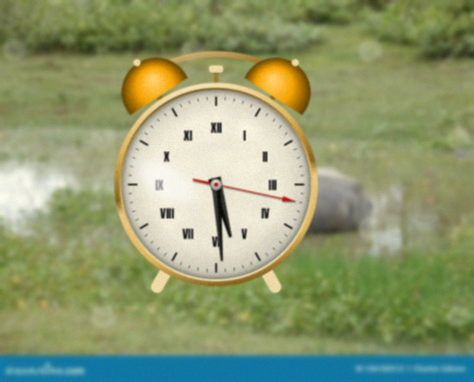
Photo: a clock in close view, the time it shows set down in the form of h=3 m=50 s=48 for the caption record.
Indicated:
h=5 m=29 s=17
